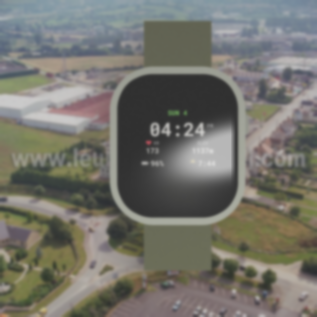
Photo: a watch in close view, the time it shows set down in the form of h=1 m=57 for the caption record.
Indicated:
h=4 m=24
